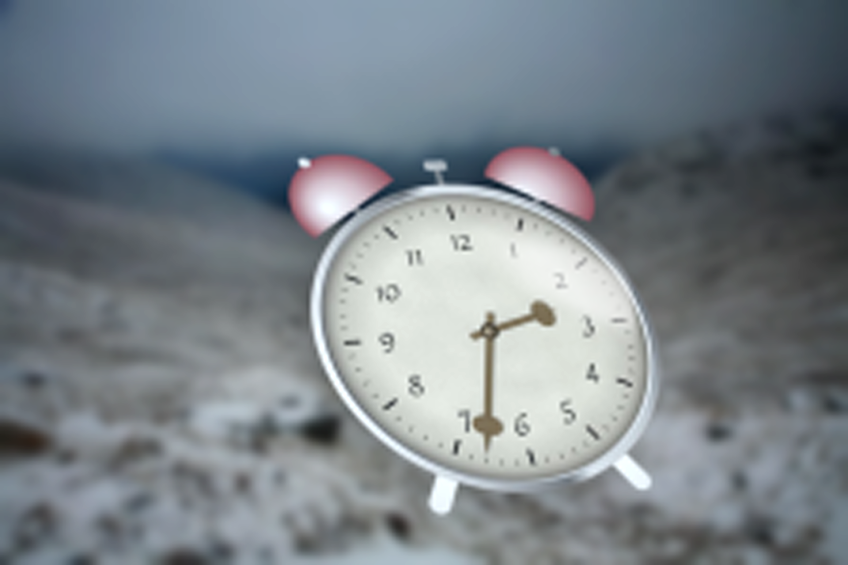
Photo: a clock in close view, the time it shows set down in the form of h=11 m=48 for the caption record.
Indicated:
h=2 m=33
